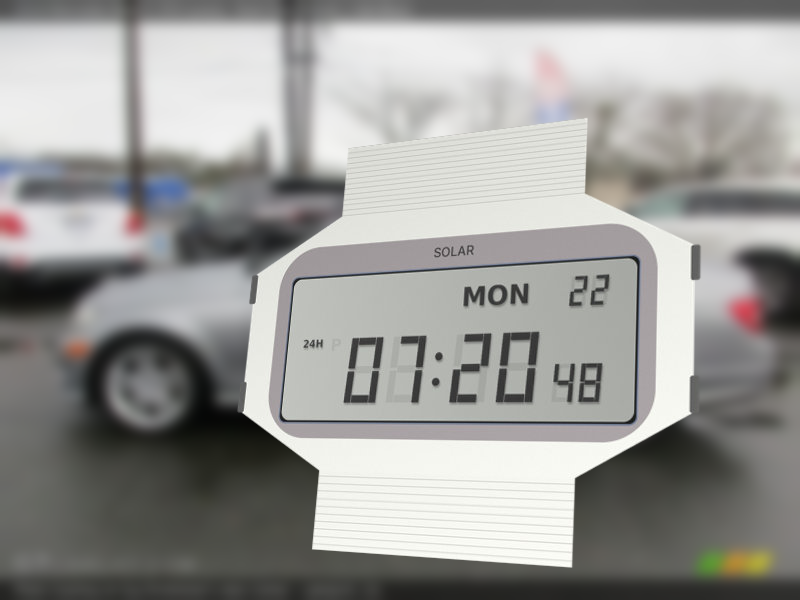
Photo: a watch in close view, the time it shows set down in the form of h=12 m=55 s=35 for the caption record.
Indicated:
h=7 m=20 s=48
